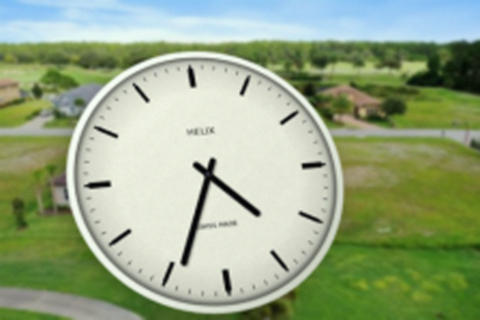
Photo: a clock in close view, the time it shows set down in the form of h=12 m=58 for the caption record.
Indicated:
h=4 m=34
